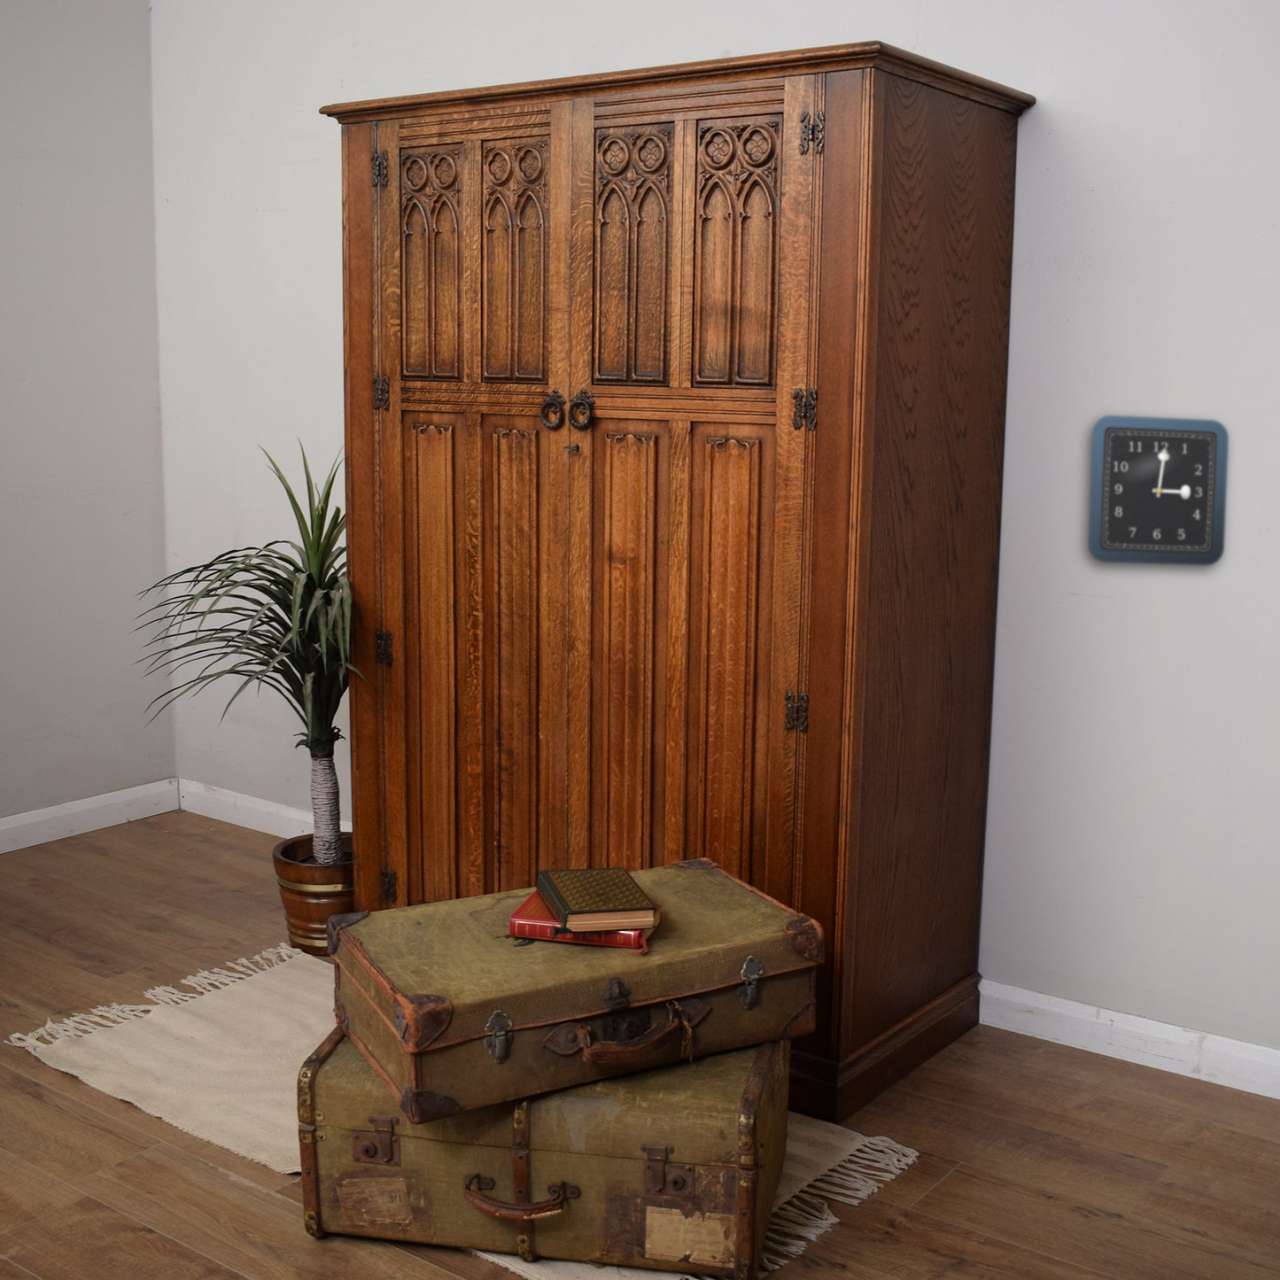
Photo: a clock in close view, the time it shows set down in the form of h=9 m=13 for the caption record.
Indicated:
h=3 m=1
